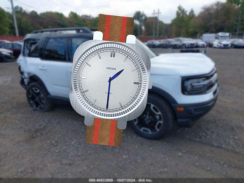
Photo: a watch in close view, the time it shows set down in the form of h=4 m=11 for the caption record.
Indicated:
h=1 m=30
